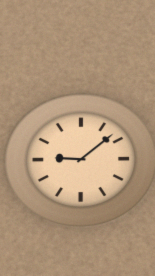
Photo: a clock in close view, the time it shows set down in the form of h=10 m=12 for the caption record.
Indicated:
h=9 m=8
